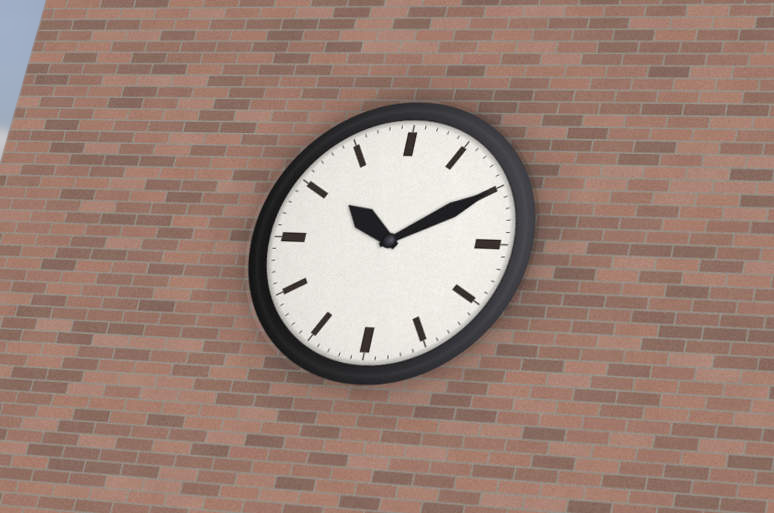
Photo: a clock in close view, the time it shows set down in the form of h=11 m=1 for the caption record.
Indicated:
h=10 m=10
